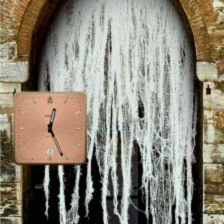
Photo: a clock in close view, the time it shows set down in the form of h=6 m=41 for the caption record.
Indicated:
h=12 m=26
